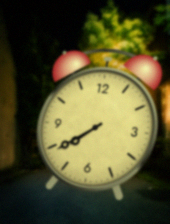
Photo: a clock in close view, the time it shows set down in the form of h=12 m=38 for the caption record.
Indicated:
h=7 m=39
